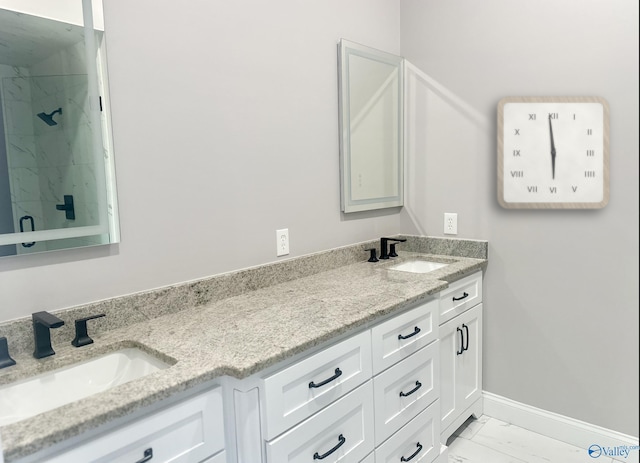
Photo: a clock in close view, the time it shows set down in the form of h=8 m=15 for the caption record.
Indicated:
h=5 m=59
